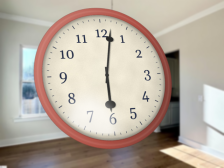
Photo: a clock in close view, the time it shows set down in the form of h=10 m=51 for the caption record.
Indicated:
h=6 m=2
